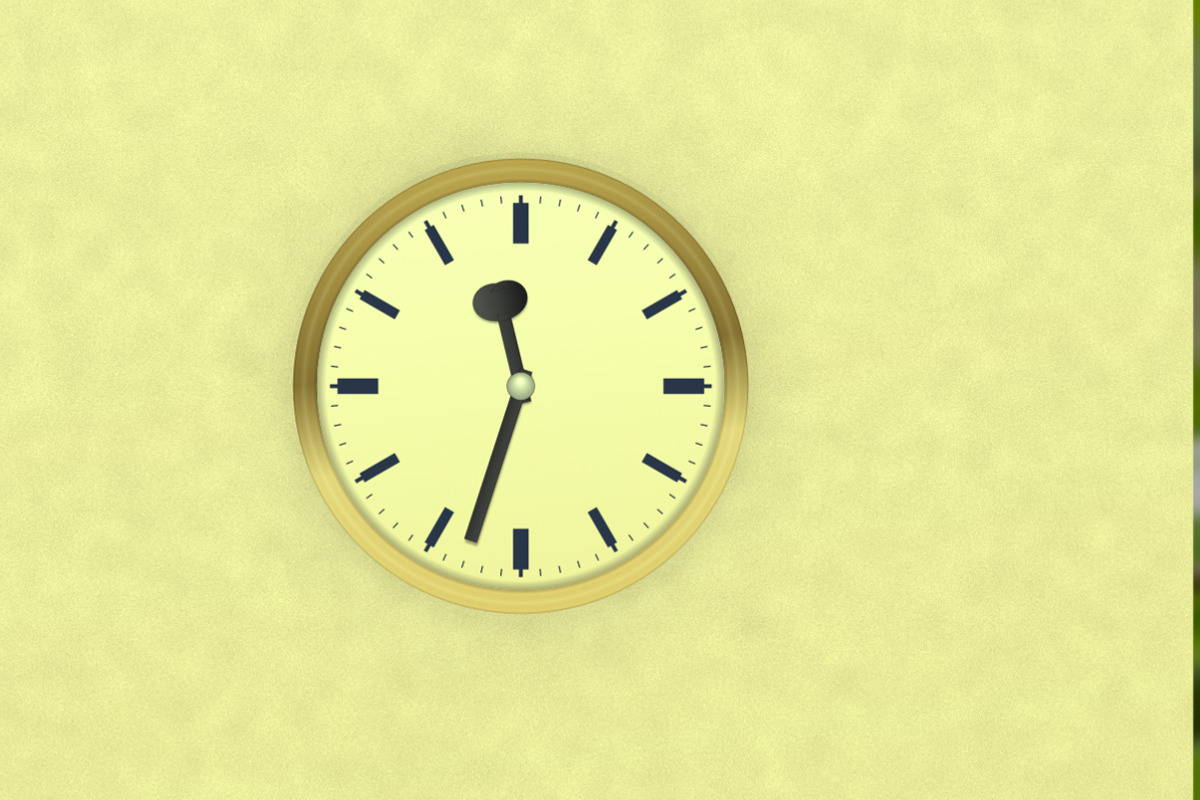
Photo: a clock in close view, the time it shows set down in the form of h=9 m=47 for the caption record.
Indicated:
h=11 m=33
